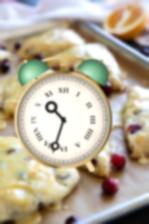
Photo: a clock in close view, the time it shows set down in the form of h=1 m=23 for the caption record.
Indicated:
h=10 m=33
